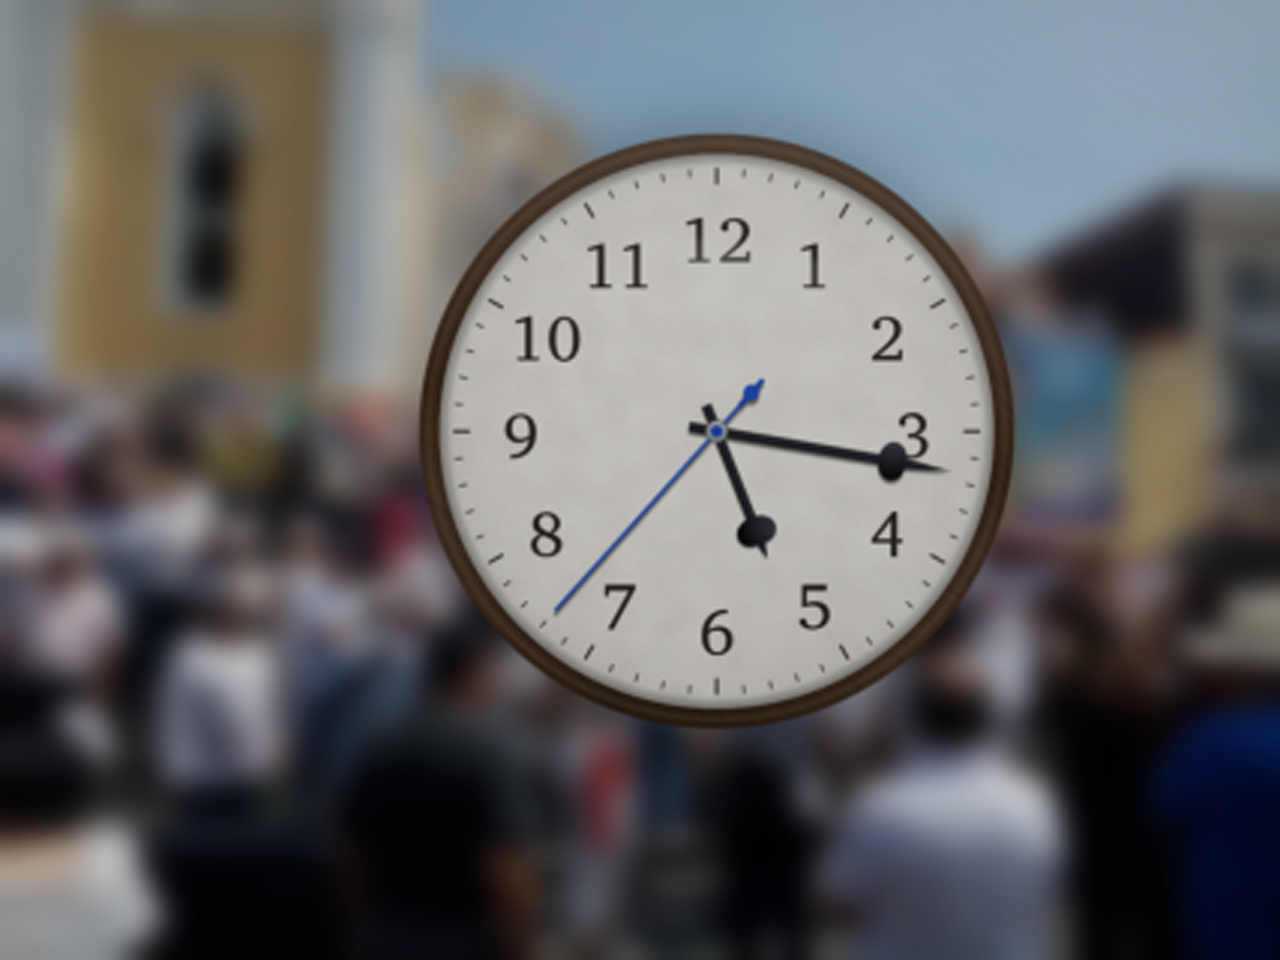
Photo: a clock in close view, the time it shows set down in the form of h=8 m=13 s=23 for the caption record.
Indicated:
h=5 m=16 s=37
